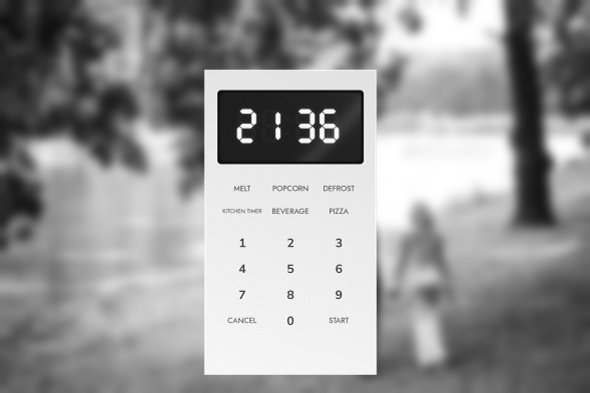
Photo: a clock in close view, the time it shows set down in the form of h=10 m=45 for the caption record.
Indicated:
h=21 m=36
